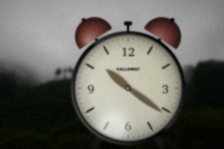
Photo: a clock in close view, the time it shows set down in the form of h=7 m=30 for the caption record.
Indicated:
h=10 m=21
